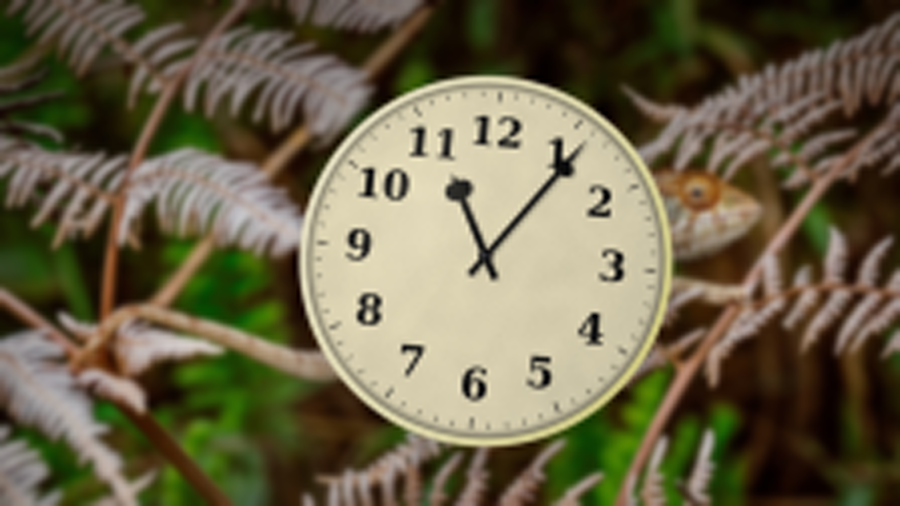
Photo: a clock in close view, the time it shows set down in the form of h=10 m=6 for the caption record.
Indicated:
h=11 m=6
